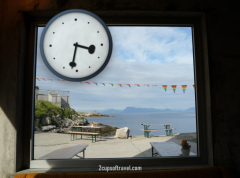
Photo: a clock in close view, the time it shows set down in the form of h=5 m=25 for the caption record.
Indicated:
h=3 m=32
